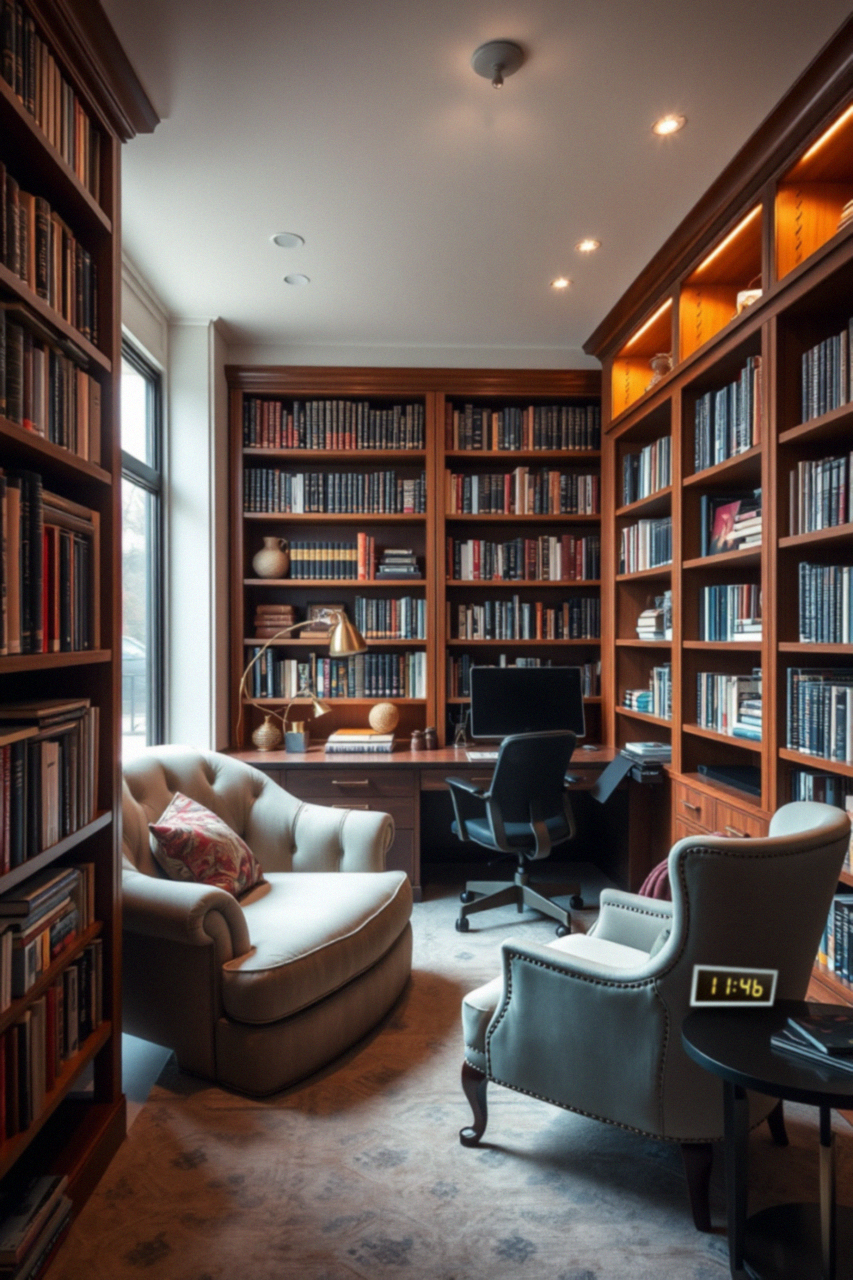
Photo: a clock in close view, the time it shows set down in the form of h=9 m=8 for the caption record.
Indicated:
h=11 m=46
